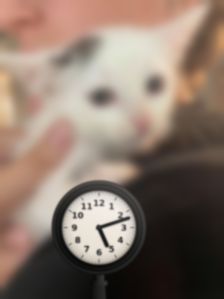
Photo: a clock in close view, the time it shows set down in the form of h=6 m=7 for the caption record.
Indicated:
h=5 m=12
